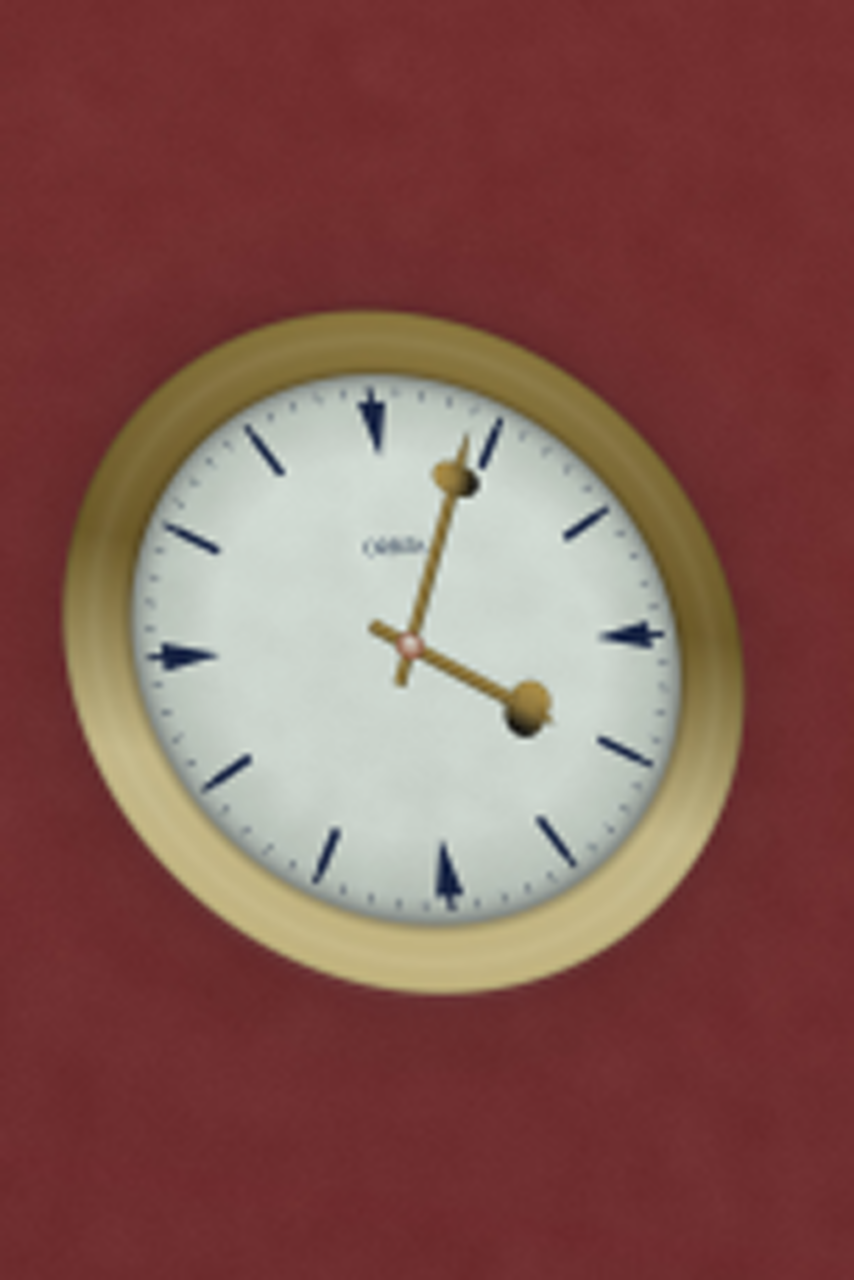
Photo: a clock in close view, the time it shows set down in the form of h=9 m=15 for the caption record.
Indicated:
h=4 m=4
